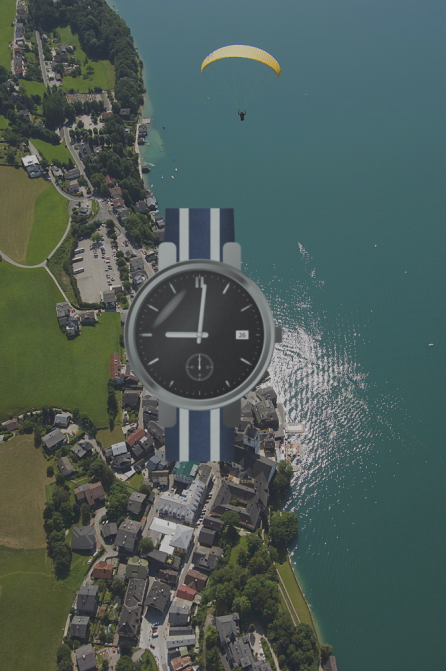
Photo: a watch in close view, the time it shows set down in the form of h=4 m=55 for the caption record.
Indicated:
h=9 m=1
